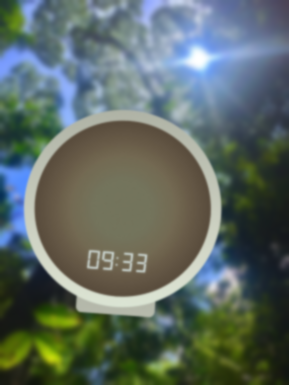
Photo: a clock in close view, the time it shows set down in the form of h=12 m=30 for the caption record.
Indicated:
h=9 m=33
